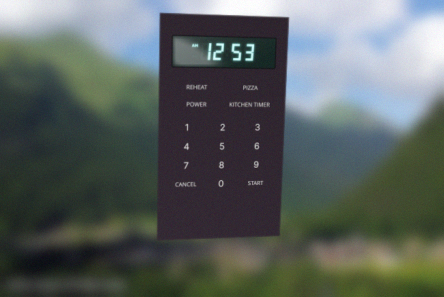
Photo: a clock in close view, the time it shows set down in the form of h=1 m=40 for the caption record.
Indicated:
h=12 m=53
